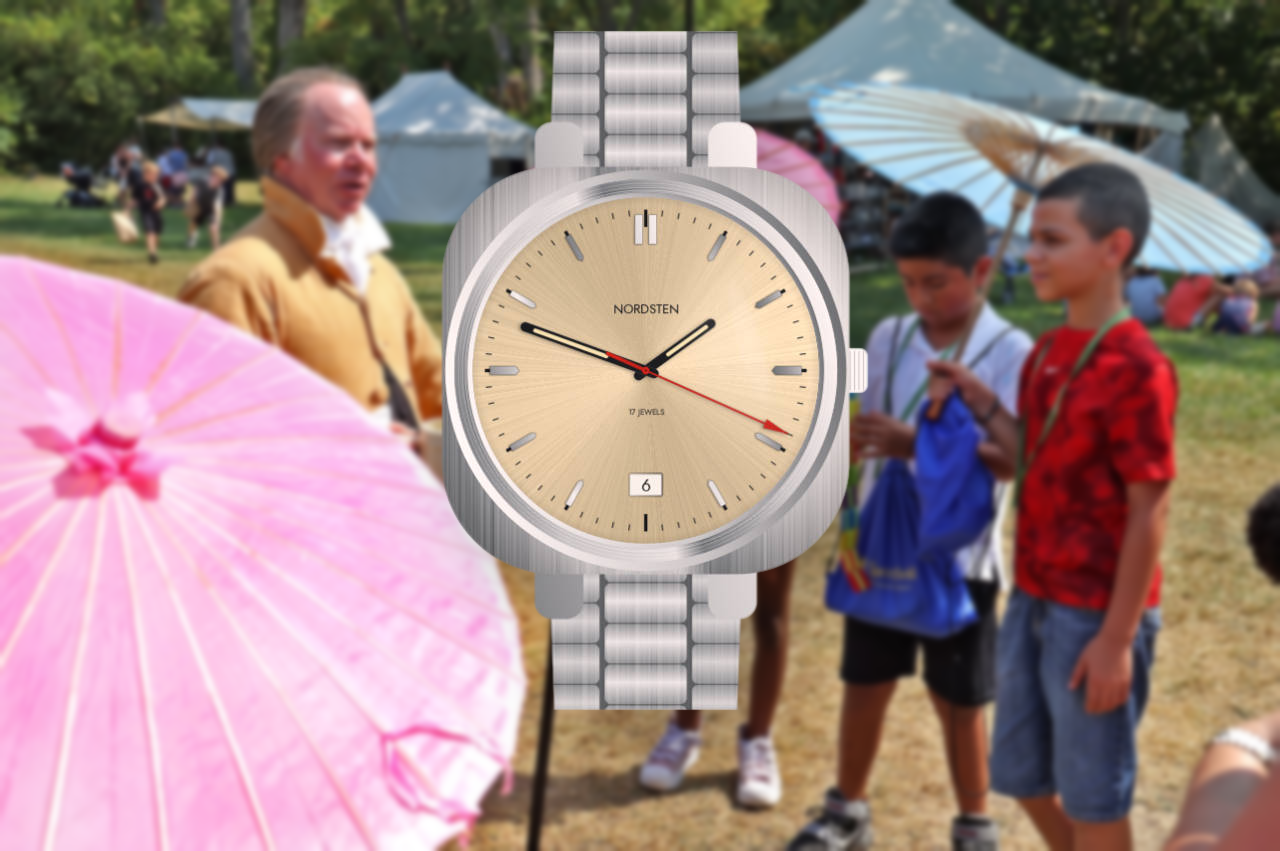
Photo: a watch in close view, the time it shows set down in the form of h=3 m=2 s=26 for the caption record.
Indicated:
h=1 m=48 s=19
